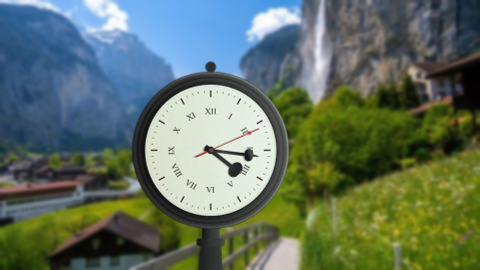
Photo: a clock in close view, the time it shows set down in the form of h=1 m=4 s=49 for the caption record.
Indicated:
h=4 m=16 s=11
